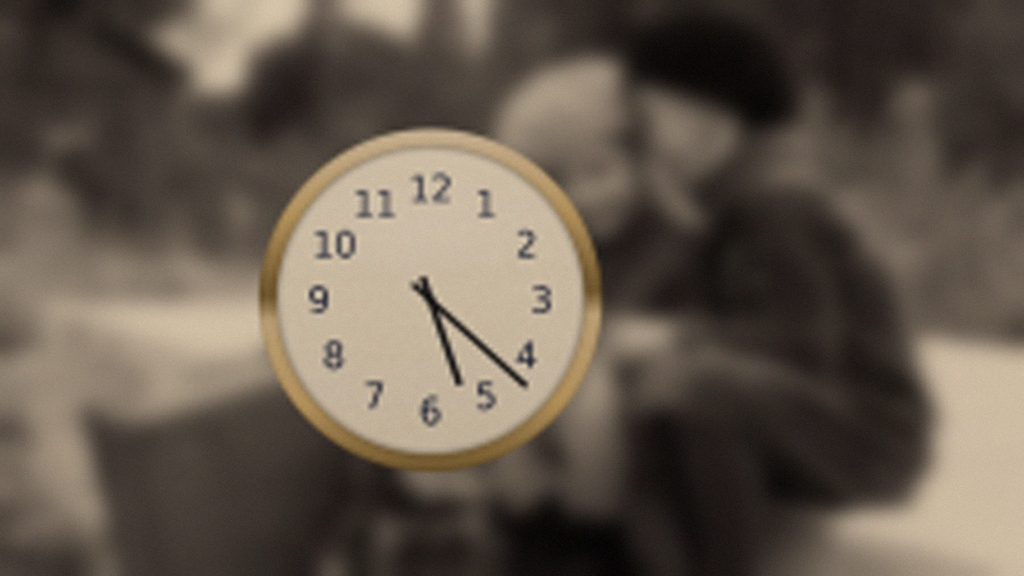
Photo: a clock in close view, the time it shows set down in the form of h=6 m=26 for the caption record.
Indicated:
h=5 m=22
